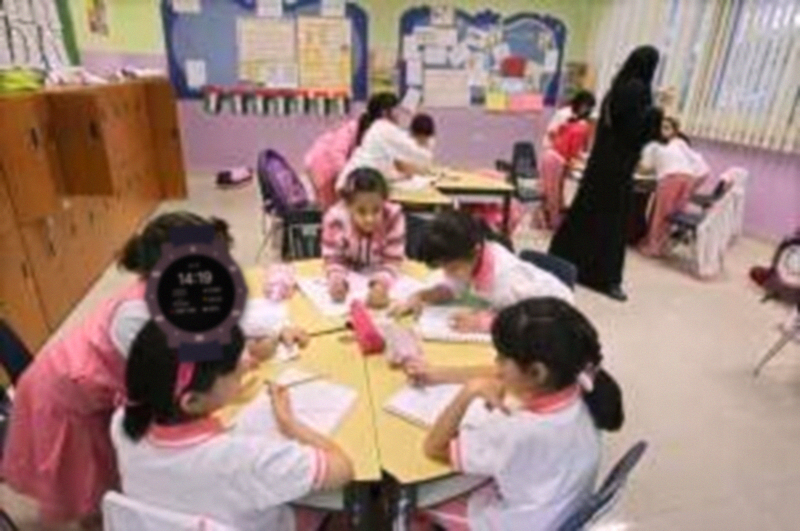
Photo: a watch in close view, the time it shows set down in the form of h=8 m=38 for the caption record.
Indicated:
h=14 m=19
